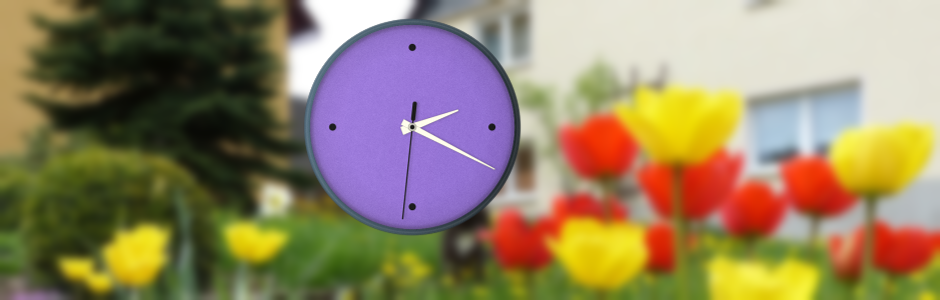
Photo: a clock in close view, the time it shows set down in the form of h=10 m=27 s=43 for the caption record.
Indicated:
h=2 m=19 s=31
